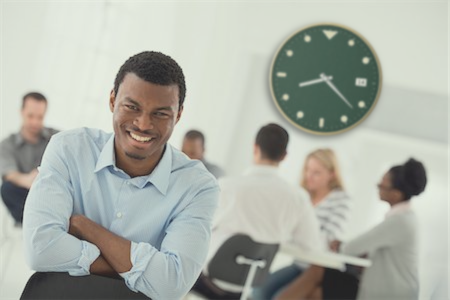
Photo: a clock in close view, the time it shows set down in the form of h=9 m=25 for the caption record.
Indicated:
h=8 m=22
